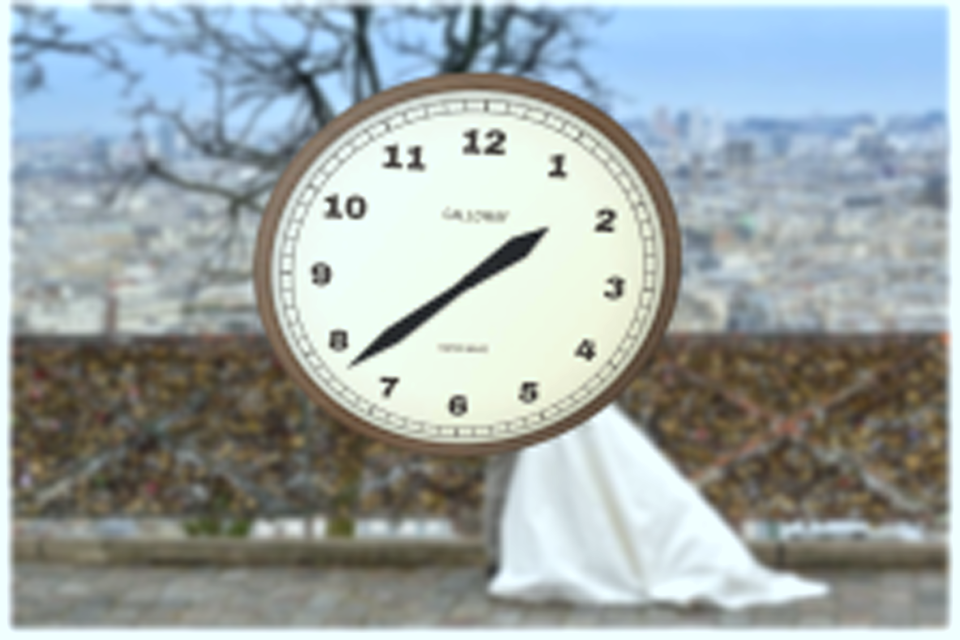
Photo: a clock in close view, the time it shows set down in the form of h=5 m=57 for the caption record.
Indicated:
h=1 m=38
